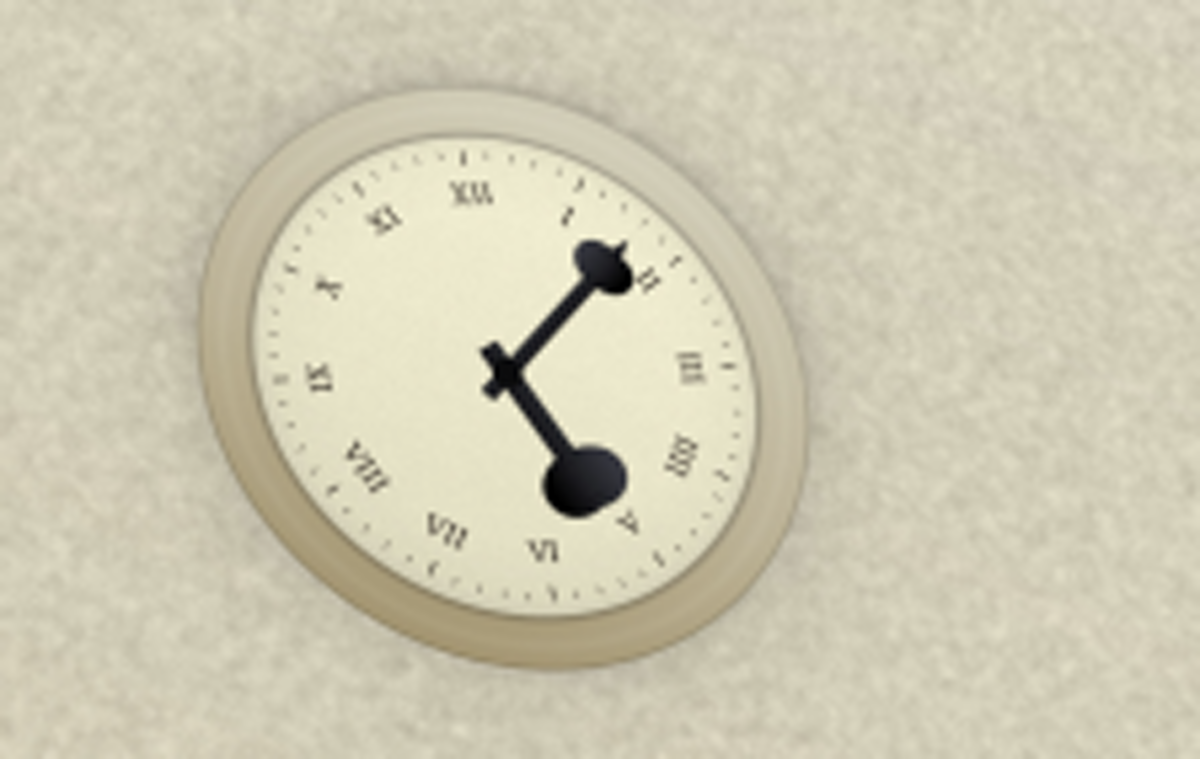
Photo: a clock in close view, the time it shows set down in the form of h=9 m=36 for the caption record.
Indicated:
h=5 m=8
